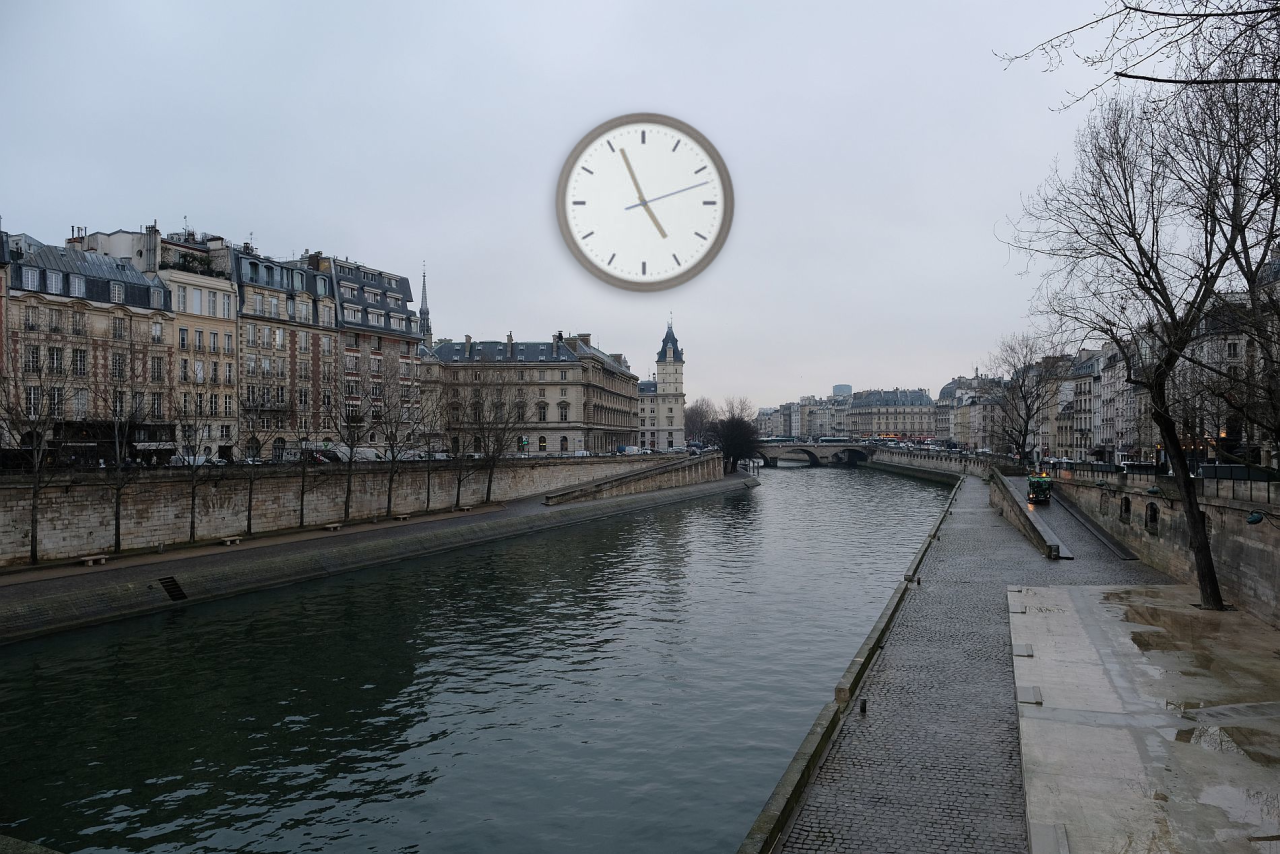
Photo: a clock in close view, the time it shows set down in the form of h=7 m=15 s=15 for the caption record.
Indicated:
h=4 m=56 s=12
